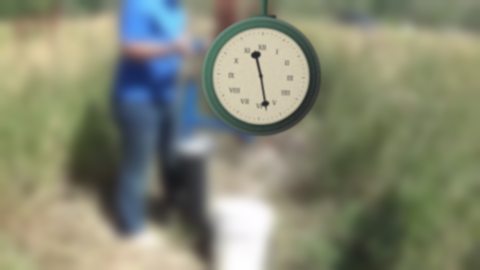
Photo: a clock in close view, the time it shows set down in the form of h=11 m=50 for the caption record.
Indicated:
h=11 m=28
